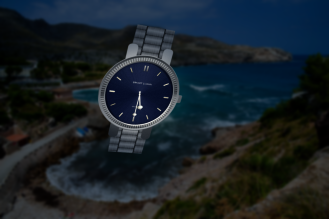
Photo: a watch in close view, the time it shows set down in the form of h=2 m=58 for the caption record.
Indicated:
h=5 m=30
